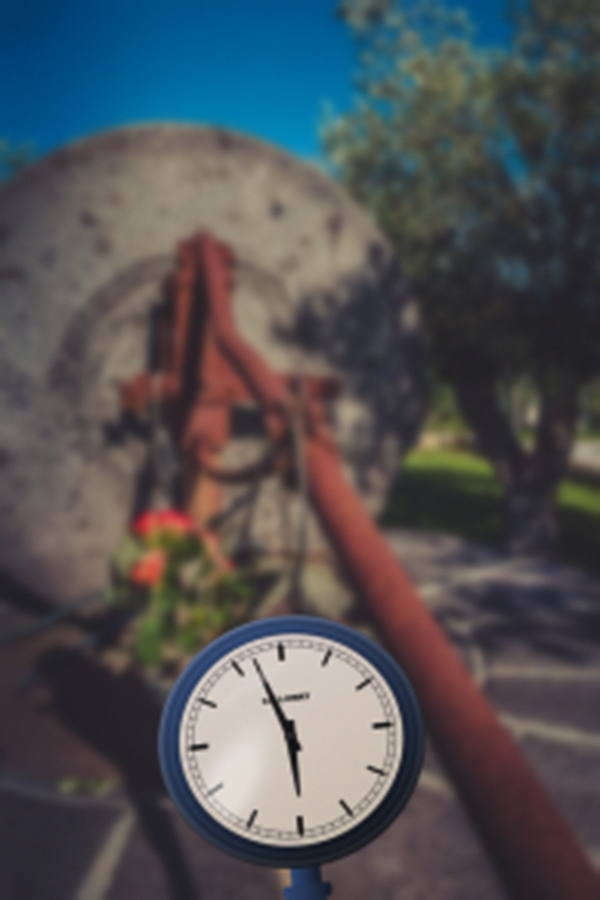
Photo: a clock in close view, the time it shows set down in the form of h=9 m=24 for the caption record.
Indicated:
h=5 m=57
